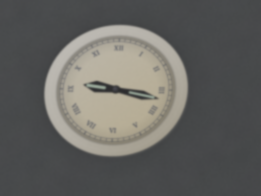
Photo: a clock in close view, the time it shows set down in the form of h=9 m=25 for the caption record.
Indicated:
h=9 m=17
